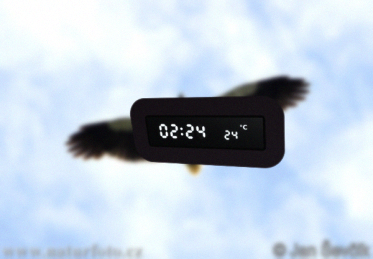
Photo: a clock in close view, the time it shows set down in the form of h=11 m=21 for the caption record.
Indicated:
h=2 m=24
